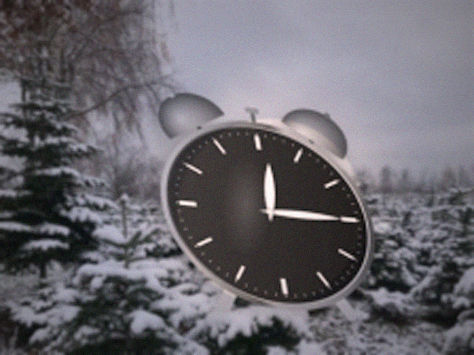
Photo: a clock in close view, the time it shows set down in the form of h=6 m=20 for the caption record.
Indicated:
h=12 m=15
